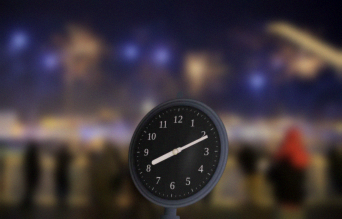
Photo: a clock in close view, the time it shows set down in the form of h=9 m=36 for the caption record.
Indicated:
h=8 m=11
